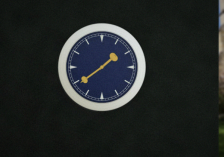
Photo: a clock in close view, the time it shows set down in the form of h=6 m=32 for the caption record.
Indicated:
h=1 m=39
